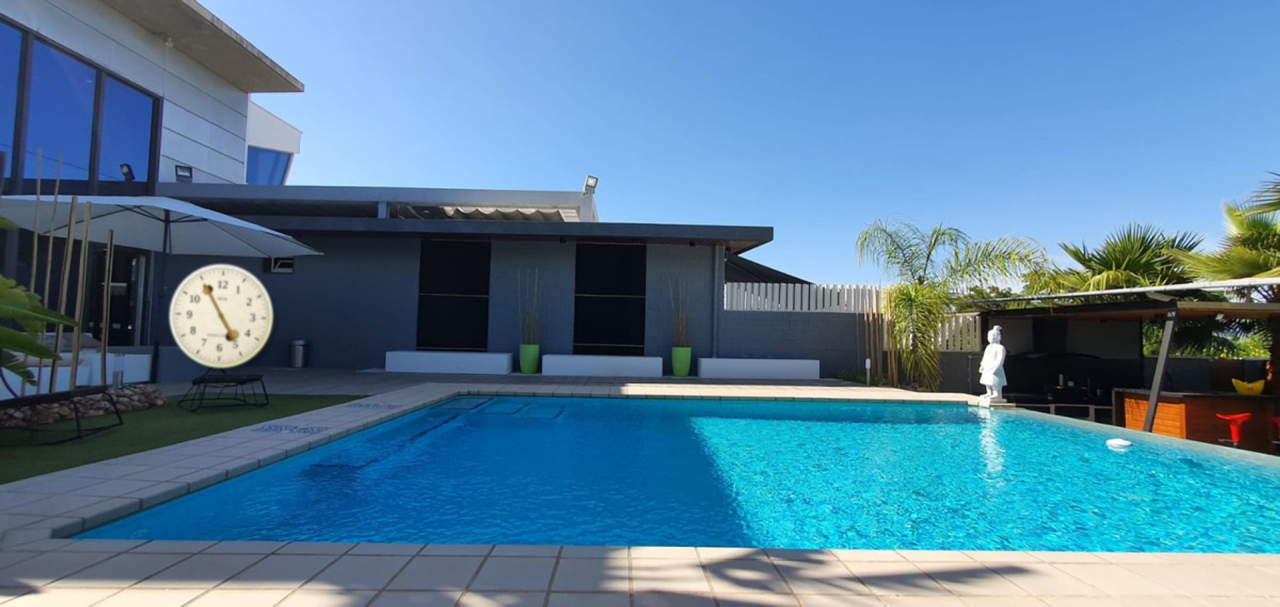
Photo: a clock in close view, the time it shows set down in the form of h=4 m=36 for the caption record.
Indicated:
h=4 m=55
